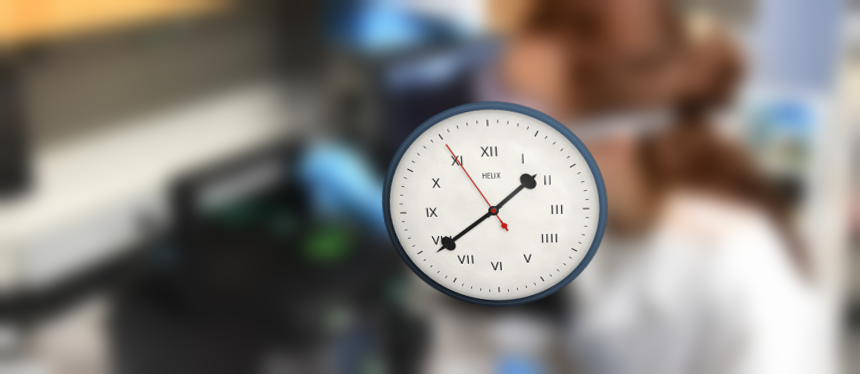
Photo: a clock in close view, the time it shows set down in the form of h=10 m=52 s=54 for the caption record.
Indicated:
h=1 m=38 s=55
